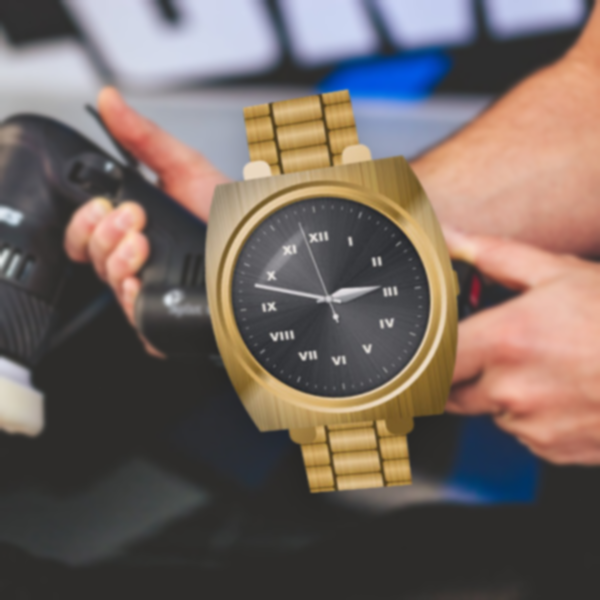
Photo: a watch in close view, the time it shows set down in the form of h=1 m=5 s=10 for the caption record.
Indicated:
h=2 m=47 s=58
